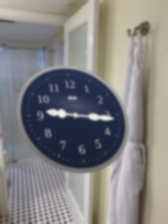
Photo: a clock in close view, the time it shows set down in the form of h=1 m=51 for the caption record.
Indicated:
h=9 m=16
